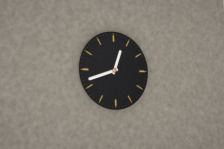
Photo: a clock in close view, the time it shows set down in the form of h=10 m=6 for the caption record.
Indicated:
h=12 m=42
